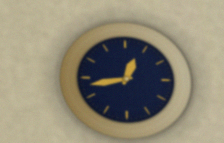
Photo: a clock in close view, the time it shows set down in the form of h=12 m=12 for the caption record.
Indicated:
h=12 m=43
